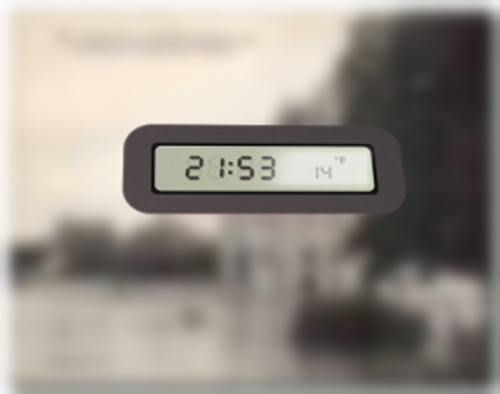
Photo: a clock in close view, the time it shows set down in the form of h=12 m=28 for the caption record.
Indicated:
h=21 m=53
